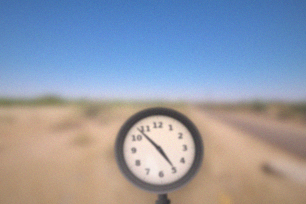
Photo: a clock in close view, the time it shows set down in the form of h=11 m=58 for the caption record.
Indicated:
h=4 m=53
